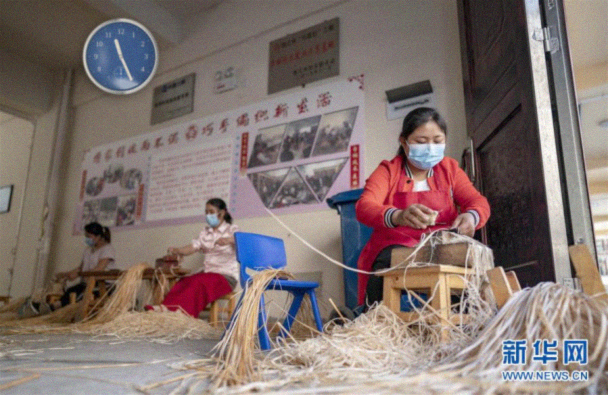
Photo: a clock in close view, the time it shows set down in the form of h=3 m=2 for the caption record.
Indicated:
h=11 m=26
